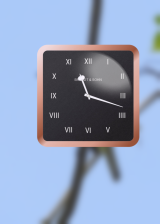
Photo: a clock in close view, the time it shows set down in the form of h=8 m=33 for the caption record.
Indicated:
h=11 m=18
